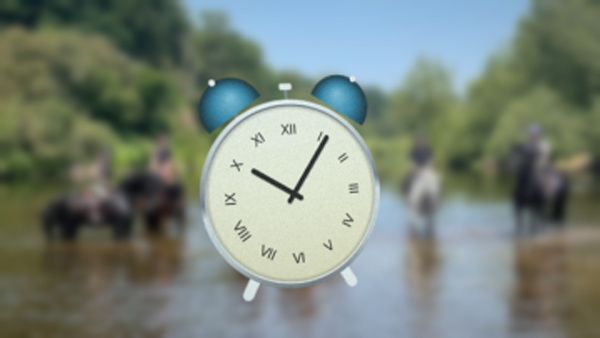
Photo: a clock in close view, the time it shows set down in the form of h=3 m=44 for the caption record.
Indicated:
h=10 m=6
